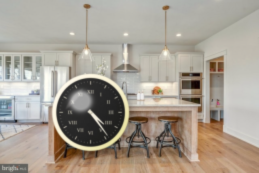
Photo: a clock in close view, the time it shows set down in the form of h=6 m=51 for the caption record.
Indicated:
h=4 m=24
